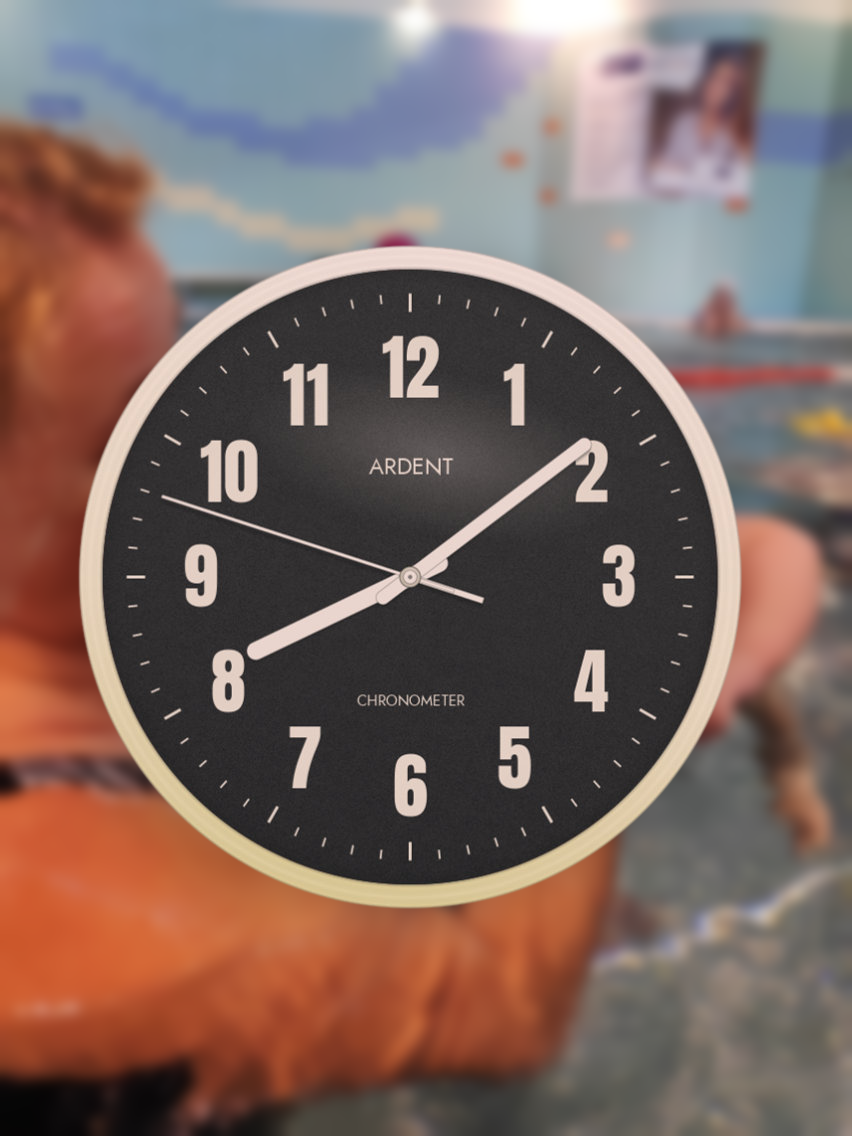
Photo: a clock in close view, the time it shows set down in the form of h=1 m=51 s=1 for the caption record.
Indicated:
h=8 m=8 s=48
